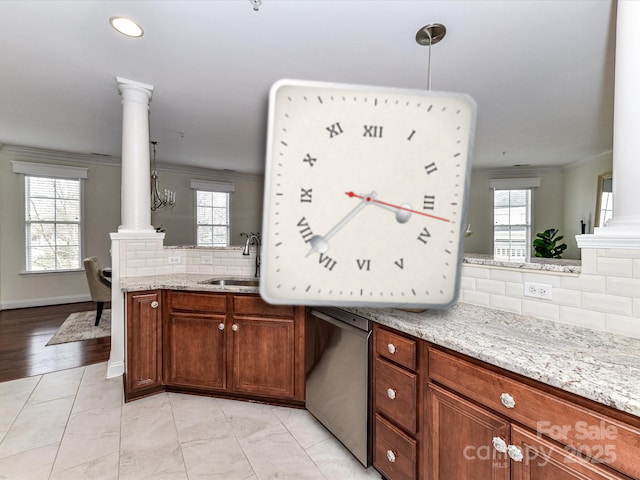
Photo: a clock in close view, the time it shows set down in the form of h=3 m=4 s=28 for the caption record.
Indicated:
h=3 m=37 s=17
